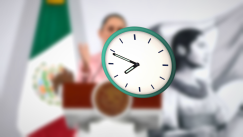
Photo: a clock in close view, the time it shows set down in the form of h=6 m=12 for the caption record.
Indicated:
h=7 m=49
